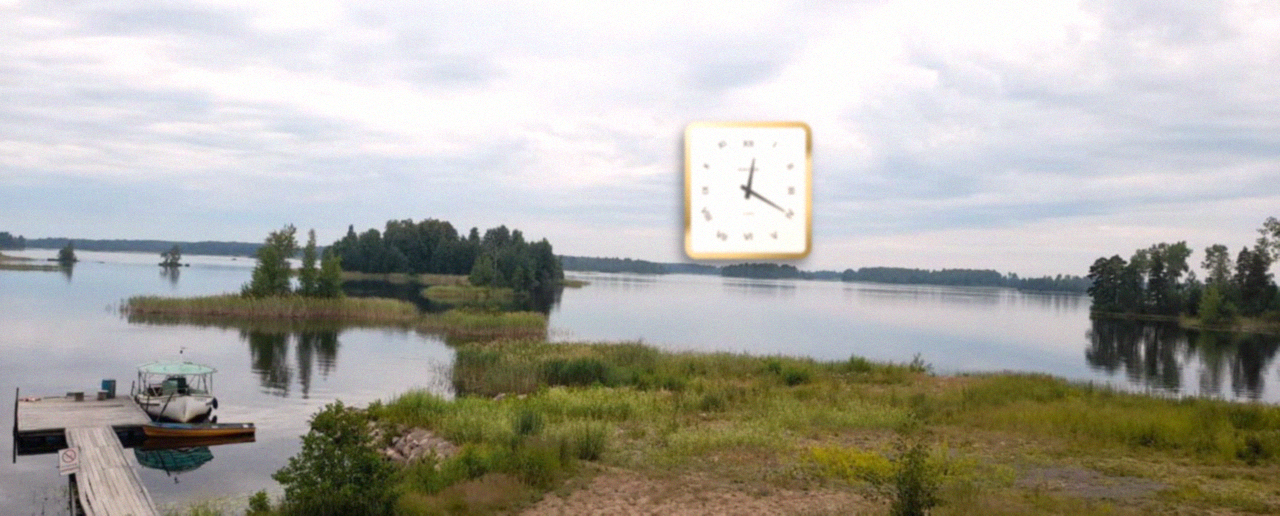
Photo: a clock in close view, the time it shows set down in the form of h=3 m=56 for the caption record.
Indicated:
h=12 m=20
